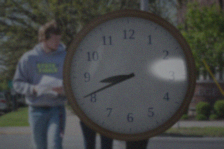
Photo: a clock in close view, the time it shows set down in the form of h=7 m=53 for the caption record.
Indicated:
h=8 m=41
